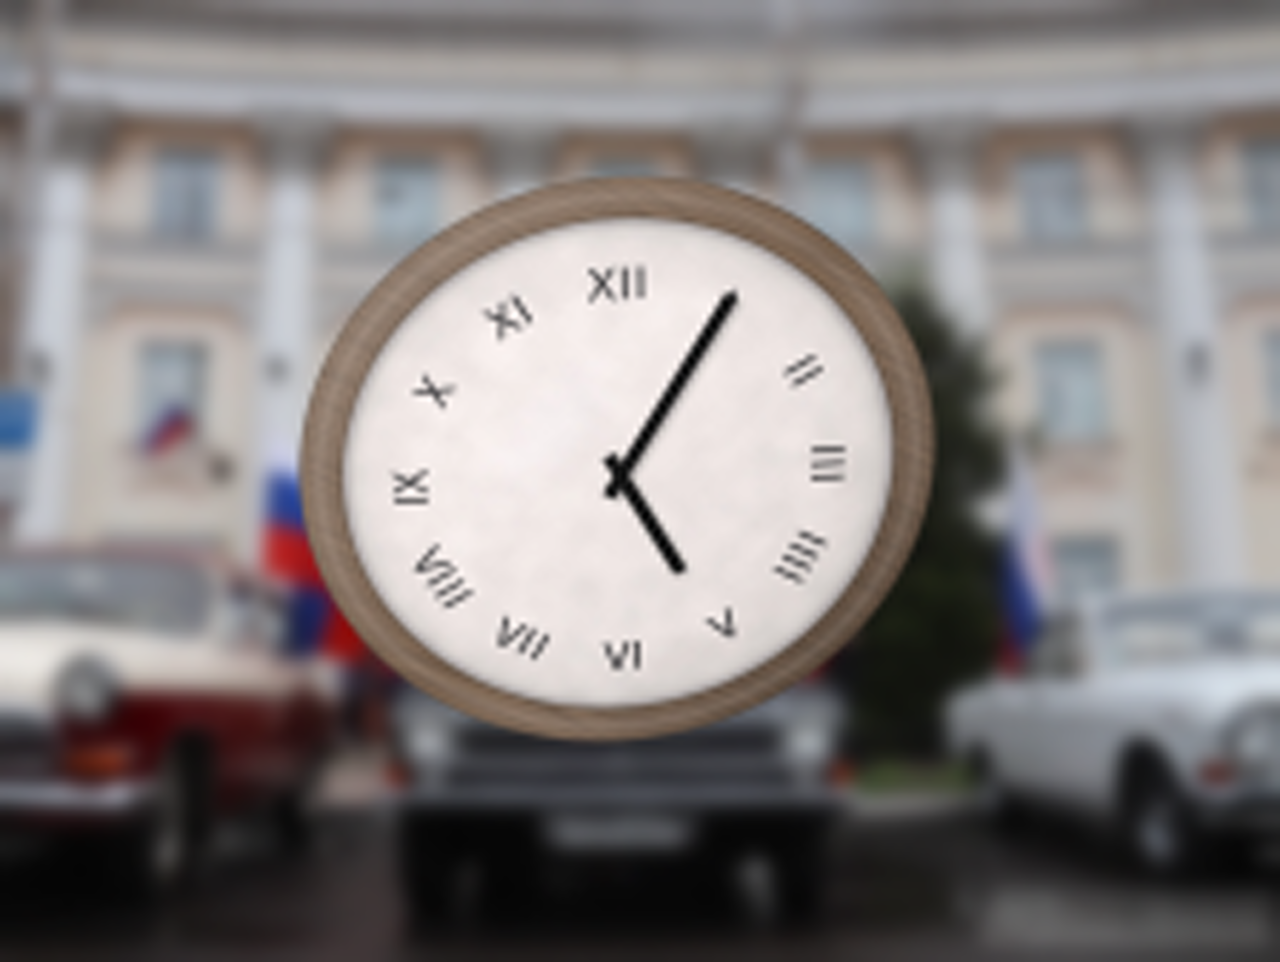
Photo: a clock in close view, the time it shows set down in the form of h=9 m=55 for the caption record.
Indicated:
h=5 m=5
